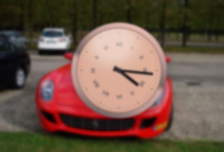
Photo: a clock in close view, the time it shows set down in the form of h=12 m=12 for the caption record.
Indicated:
h=4 m=16
